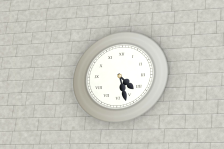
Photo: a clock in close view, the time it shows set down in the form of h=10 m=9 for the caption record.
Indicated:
h=4 m=27
